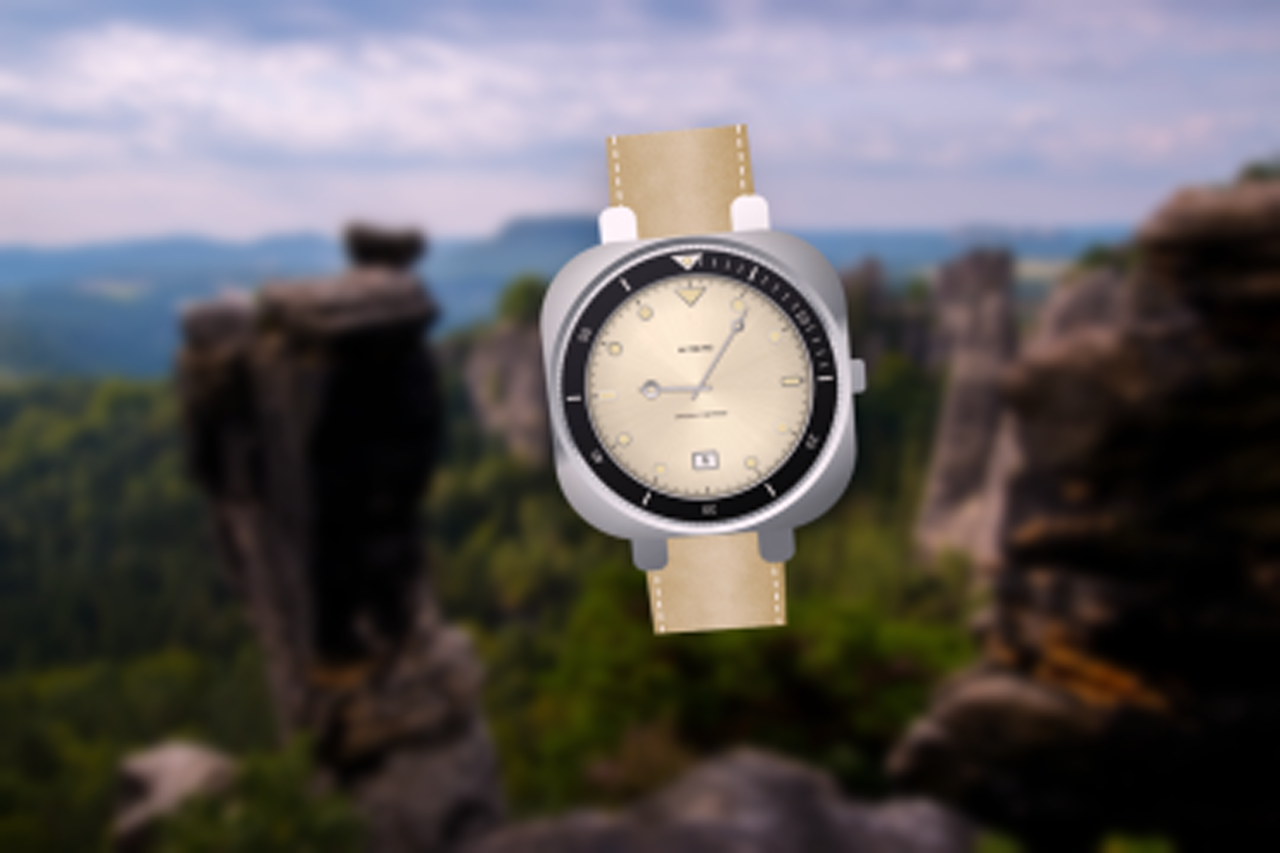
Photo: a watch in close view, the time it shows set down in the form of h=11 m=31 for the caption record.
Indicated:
h=9 m=6
